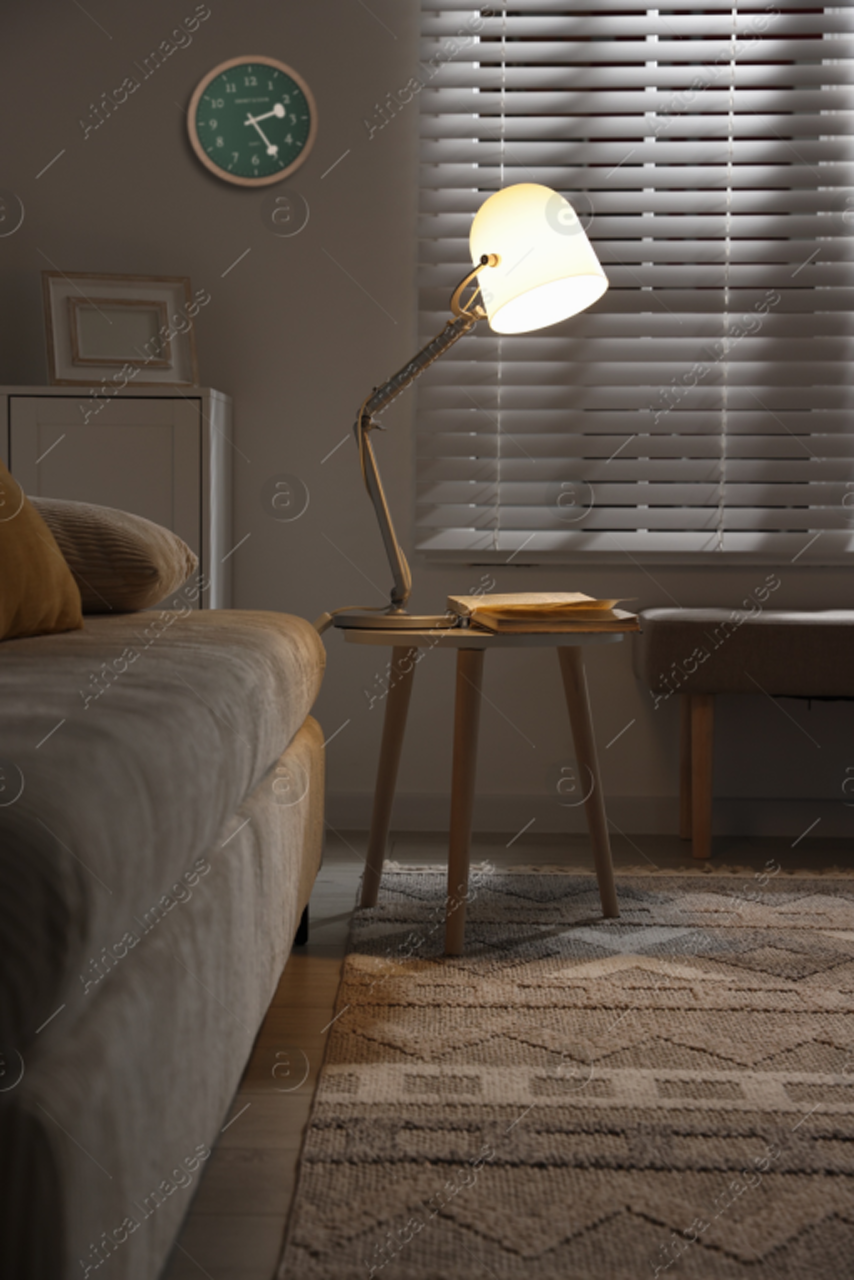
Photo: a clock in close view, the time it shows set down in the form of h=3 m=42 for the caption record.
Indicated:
h=2 m=25
